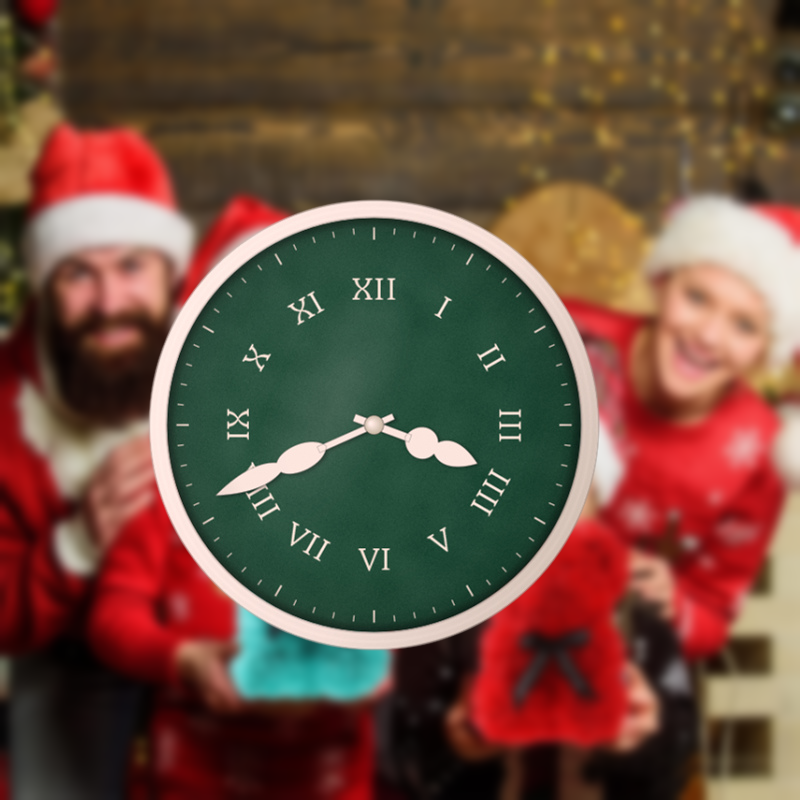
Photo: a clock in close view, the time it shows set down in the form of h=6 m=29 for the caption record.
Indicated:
h=3 m=41
